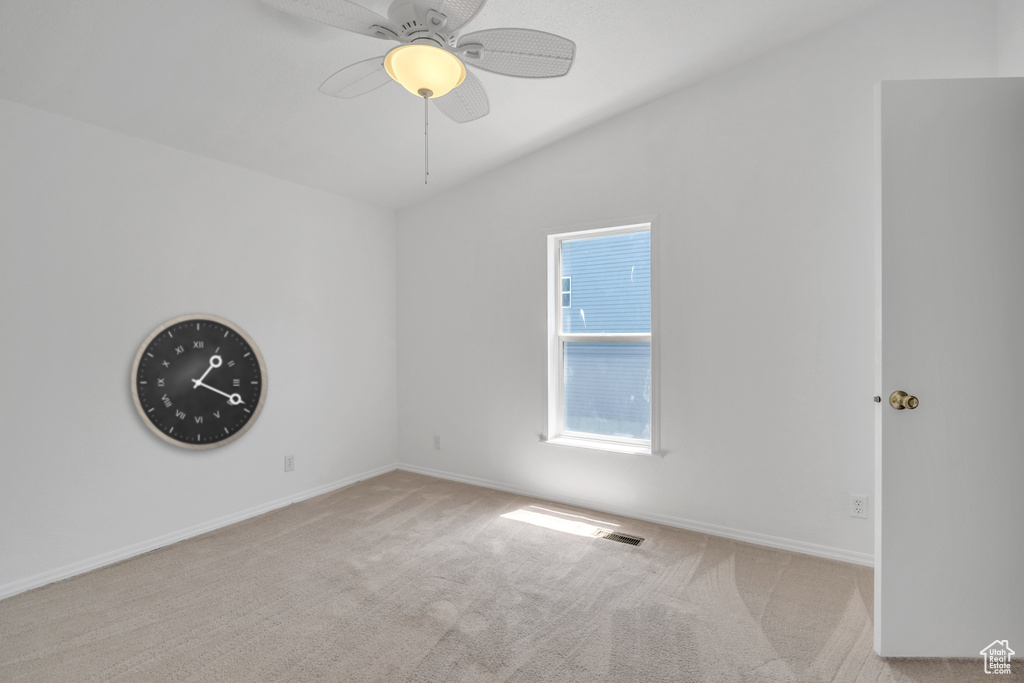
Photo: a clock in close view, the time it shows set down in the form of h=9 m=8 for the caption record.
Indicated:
h=1 m=19
